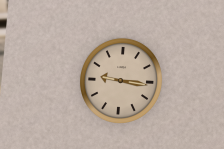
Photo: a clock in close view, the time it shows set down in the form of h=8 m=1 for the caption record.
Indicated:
h=9 m=16
